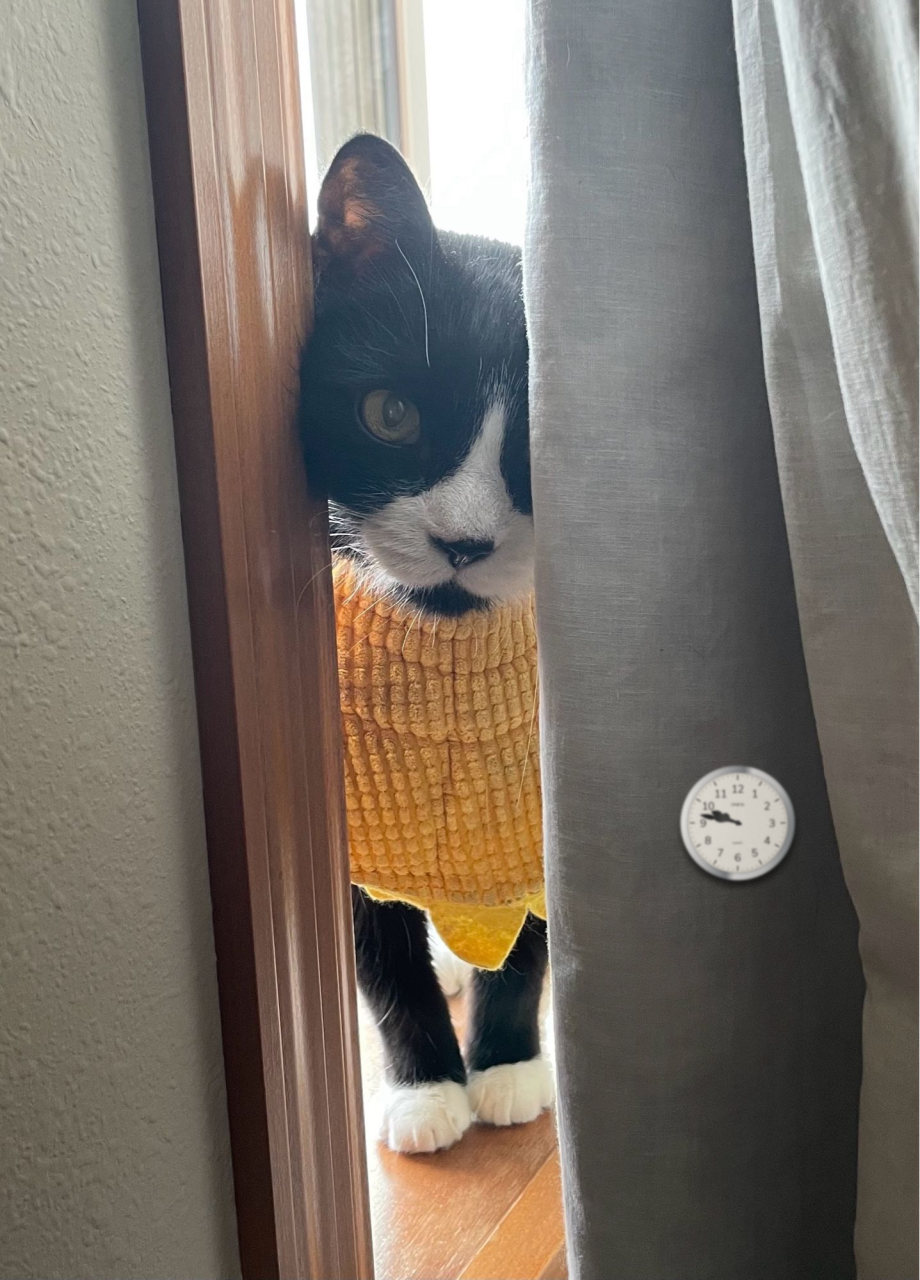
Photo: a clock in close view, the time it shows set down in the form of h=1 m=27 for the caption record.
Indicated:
h=9 m=47
